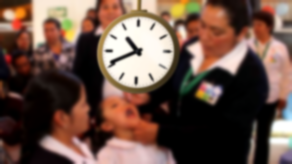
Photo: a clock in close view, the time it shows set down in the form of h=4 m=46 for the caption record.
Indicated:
h=10 m=41
